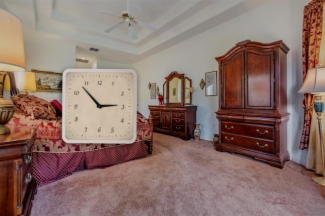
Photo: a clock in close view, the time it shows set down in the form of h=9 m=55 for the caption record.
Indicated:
h=2 m=53
